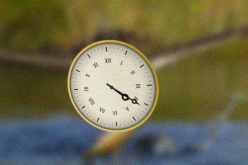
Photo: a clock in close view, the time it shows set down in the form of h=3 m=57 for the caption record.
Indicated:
h=4 m=21
